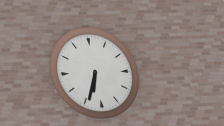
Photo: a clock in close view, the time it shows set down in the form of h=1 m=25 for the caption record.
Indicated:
h=6 m=34
